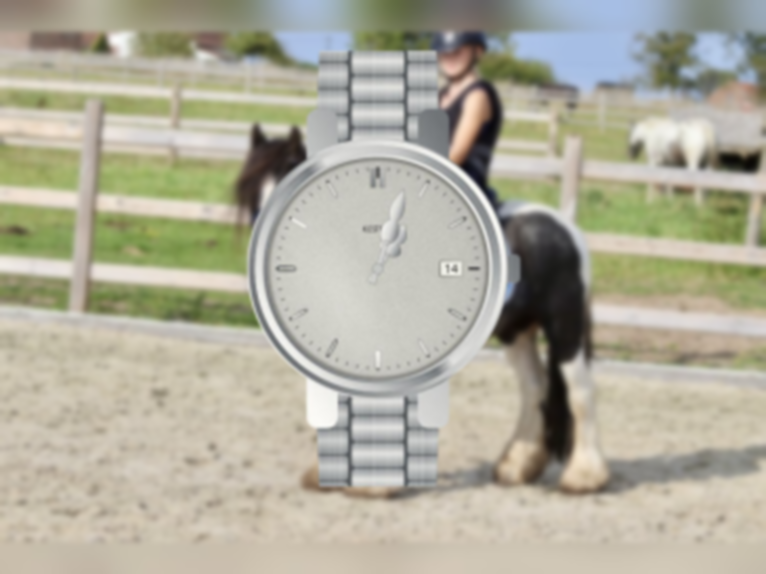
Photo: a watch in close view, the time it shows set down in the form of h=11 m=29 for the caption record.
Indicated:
h=1 m=3
